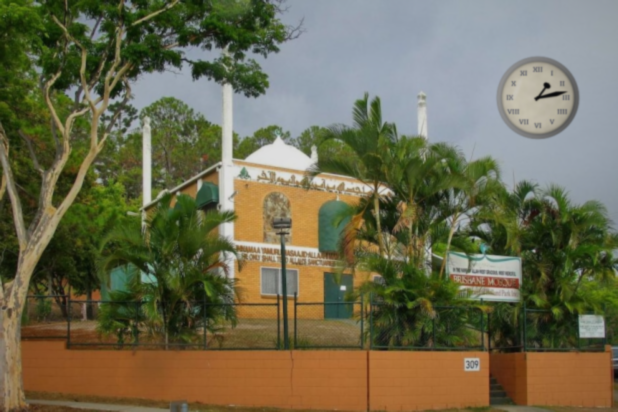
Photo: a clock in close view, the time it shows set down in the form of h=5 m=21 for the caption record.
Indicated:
h=1 m=13
